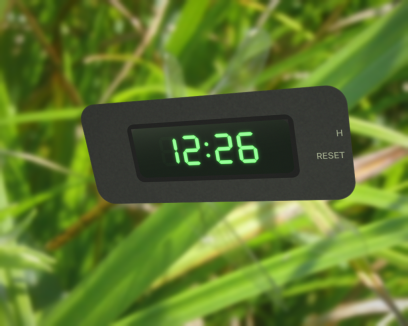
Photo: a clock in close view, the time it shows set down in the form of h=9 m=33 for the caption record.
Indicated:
h=12 m=26
